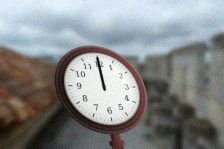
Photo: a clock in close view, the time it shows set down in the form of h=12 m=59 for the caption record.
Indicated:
h=12 m=0
